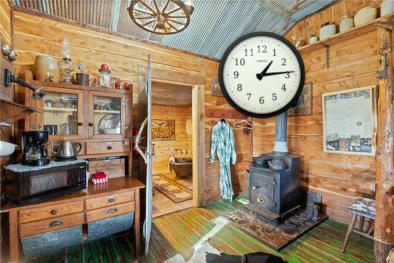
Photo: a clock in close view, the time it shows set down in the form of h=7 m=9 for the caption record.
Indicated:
h=1 m=14
